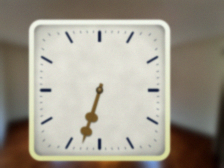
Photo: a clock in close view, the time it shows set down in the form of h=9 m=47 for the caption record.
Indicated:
h=6 m=33
